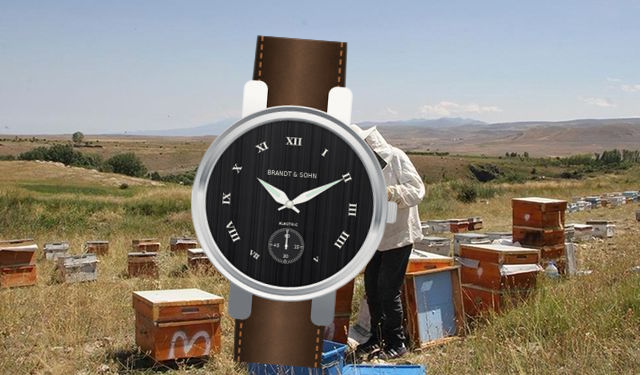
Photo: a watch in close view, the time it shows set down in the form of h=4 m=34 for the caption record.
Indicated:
h=10 m=10
